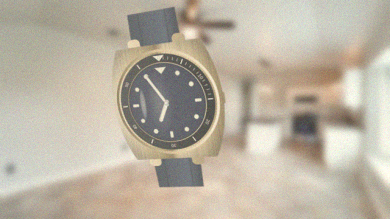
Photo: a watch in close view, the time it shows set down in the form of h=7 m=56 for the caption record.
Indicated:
h=6 m=55
